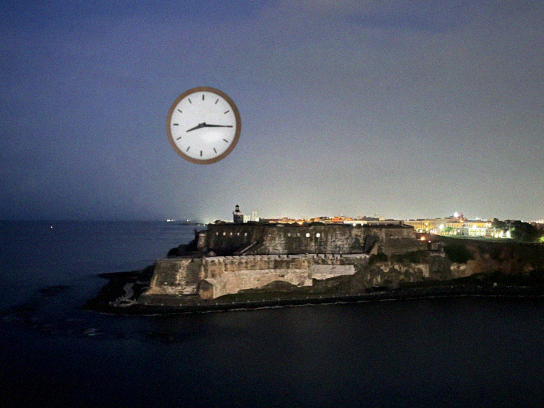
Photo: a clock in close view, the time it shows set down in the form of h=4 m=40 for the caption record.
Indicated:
h=8 m=15
